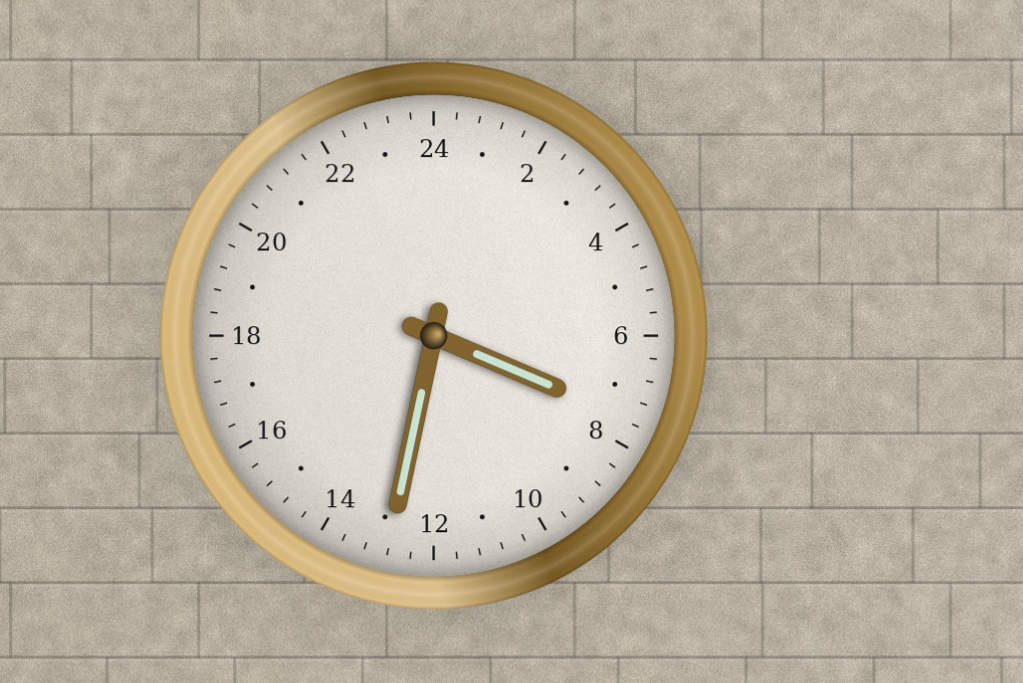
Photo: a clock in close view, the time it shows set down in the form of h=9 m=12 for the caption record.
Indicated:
h=7 m=32
